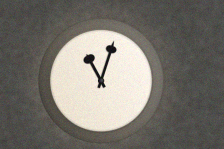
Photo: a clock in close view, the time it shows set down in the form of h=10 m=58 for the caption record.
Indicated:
h=11 m=3
